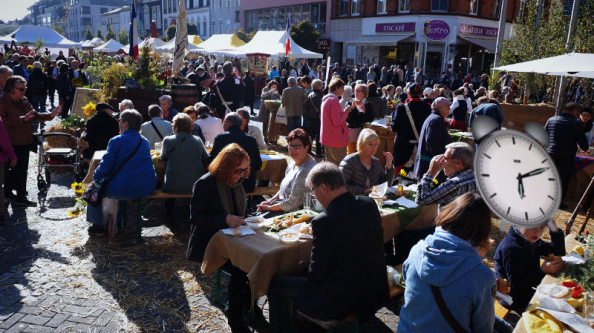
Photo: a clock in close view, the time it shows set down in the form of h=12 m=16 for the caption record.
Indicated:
h=6 m=12
